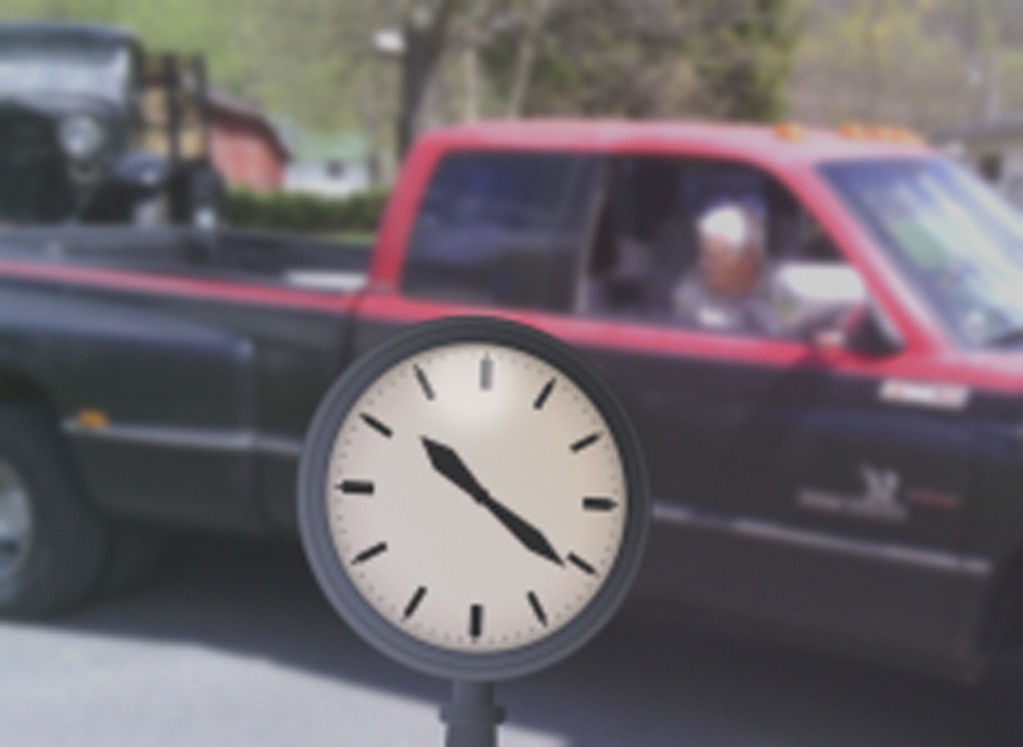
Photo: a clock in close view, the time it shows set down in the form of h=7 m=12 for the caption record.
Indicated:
h=10 m=21
